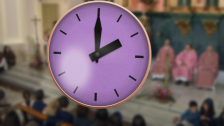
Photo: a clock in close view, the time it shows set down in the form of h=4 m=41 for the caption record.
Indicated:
h=2 m=0
